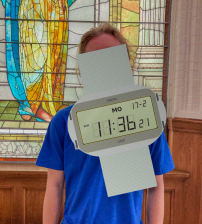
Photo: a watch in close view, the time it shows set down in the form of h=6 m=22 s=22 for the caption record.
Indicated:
h=11 m=36 s=21
